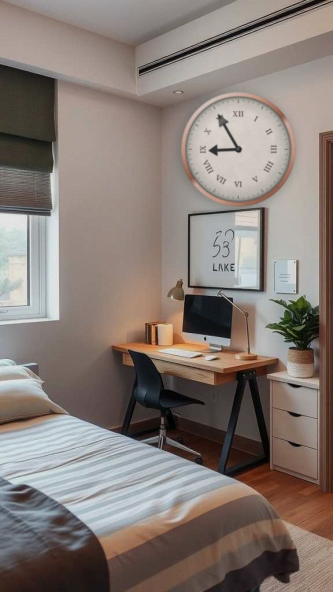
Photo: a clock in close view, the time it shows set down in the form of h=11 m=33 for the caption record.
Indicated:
h=8 m=55
